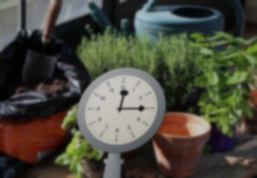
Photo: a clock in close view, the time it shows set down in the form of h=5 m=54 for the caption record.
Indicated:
h=12 m=15
